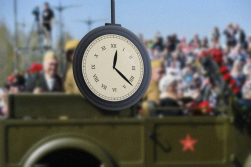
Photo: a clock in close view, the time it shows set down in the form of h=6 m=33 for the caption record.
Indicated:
h=12 m=22
